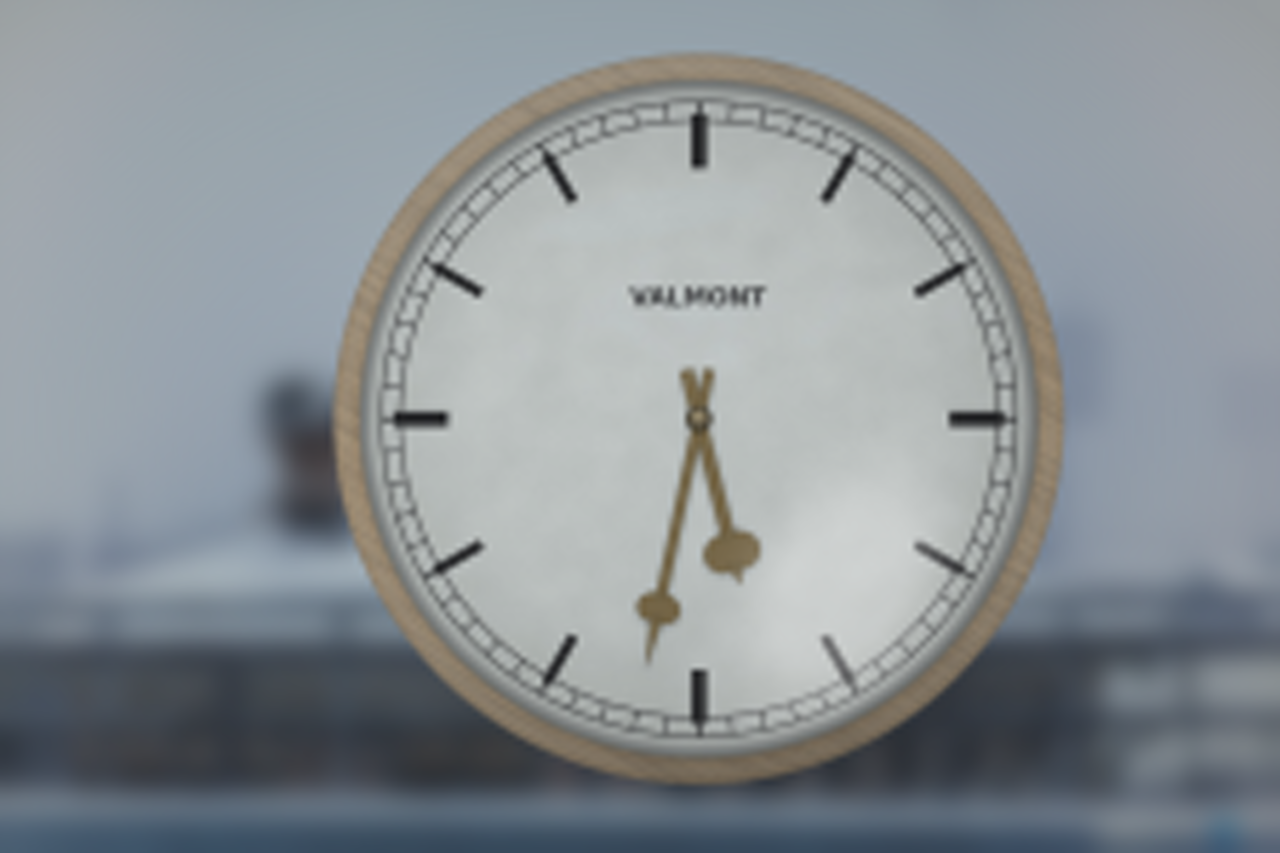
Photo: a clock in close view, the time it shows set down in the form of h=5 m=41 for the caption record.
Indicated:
h=5 m=32
